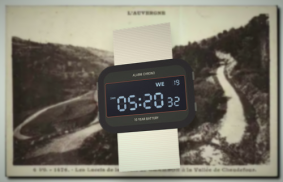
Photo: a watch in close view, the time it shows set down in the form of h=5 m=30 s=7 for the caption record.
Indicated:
h=5 m=20 s=32
